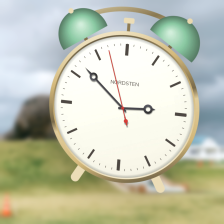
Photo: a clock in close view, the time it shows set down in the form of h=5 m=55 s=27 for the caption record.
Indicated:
h=2 m=51 s=57
